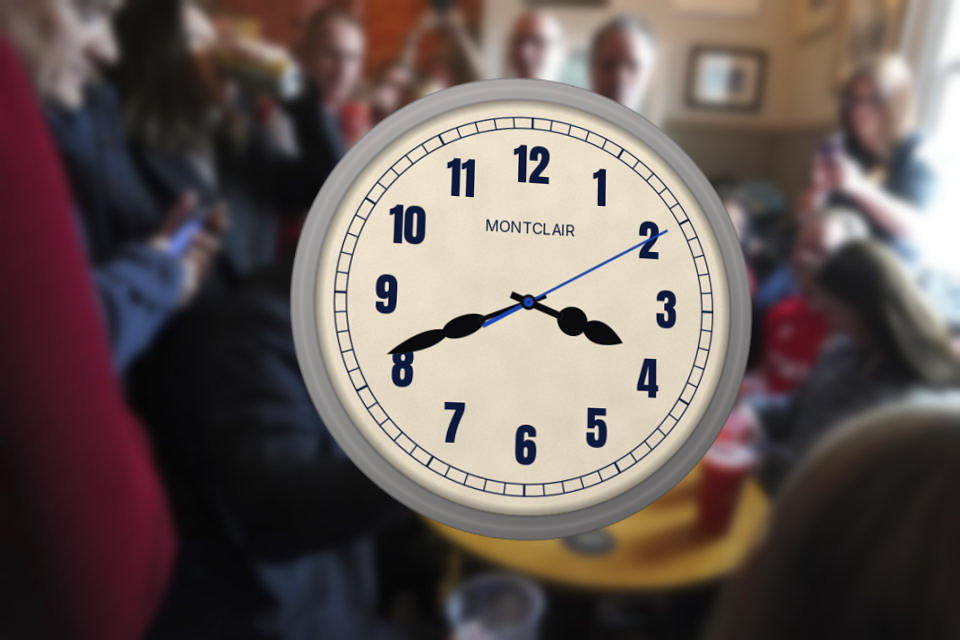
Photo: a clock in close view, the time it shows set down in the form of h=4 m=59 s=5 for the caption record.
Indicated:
h=3 m=41 s=10
